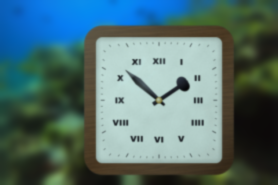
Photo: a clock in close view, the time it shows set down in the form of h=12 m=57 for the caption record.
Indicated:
h=1 m=52
